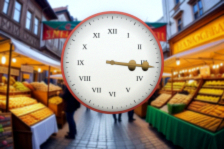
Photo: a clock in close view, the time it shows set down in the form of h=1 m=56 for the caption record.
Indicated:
h=3 m=16
